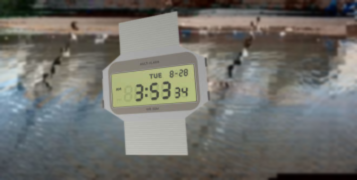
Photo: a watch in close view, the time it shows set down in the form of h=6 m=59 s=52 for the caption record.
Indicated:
h=3 m=53 s=34
